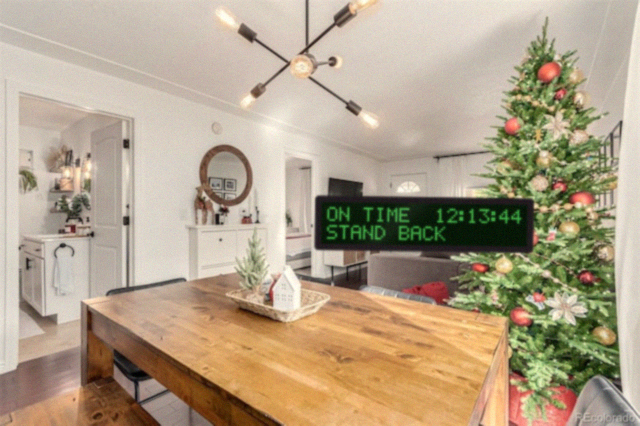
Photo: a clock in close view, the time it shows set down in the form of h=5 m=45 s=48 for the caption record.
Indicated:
h=12 m=13 s=44
